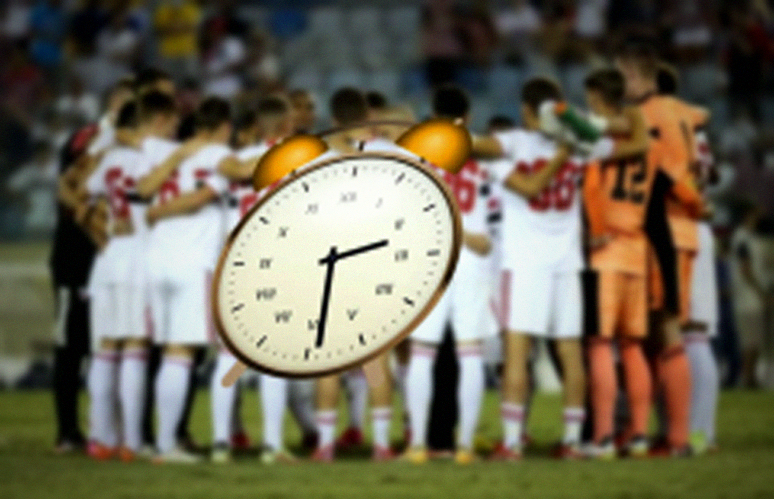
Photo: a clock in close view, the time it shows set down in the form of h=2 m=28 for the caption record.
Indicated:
h=2 m=29
